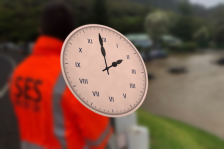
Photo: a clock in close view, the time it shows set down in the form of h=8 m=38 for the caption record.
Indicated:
h=1 m=59
